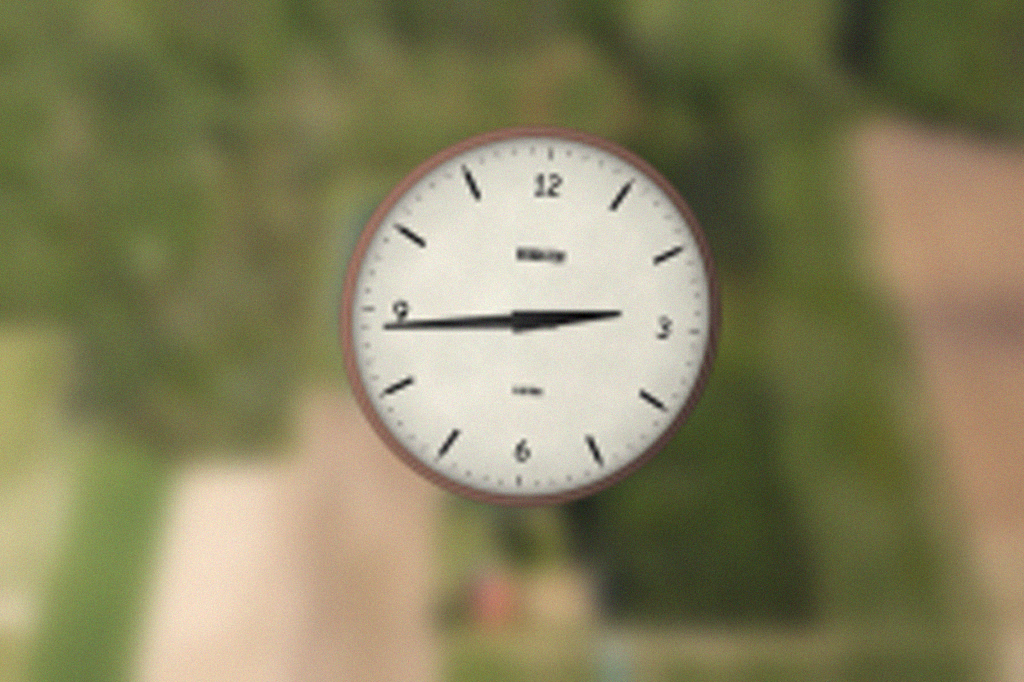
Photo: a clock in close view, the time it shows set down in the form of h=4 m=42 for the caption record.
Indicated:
h=2 m=44
